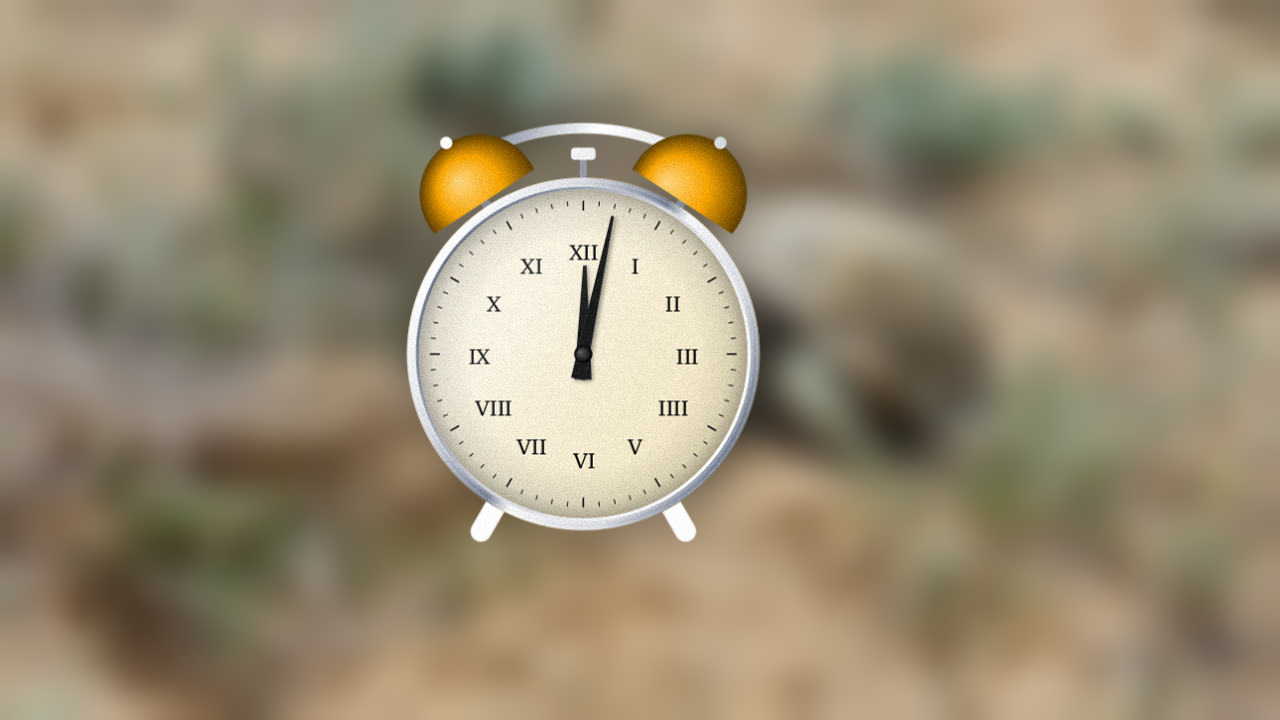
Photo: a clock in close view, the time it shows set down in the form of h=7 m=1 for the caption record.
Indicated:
h=12 m=2
